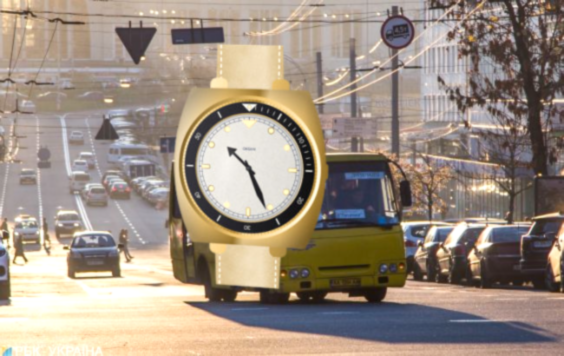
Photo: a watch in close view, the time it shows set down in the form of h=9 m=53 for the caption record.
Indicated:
h=10 m=26
